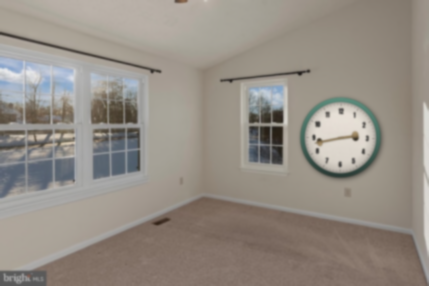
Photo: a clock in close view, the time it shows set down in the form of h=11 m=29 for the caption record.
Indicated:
h=2 m=43
